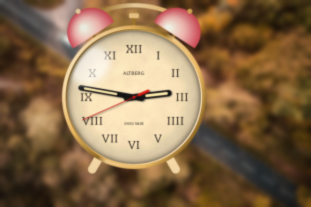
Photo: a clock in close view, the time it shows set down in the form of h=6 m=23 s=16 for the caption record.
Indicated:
h=2 m=46 s=41
